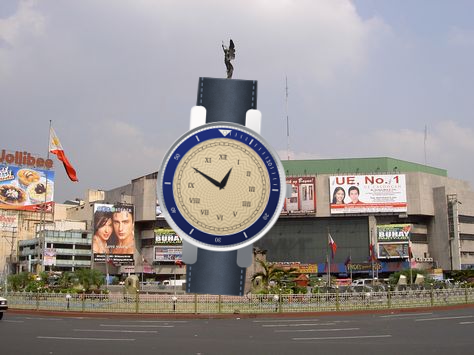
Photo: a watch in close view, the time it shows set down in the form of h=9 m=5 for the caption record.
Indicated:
h=12 m=50
